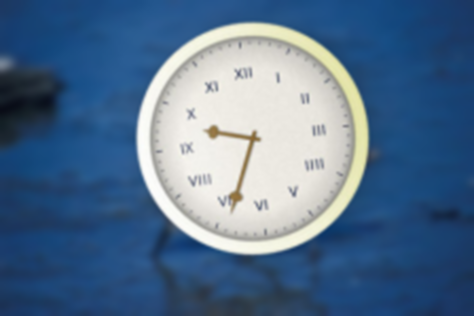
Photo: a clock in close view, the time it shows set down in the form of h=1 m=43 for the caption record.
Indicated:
h=9 m=34
